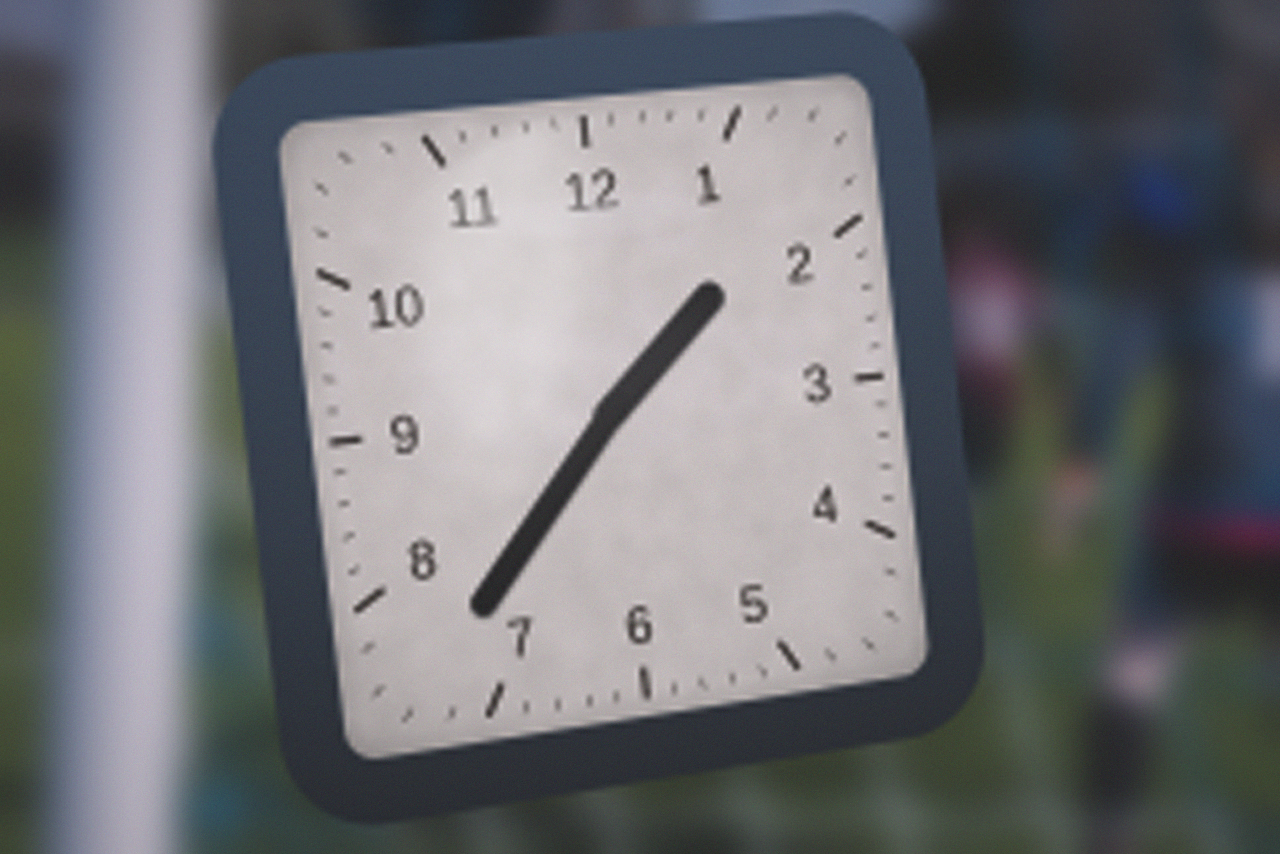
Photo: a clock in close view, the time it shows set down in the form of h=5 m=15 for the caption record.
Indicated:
h=1 m=37
